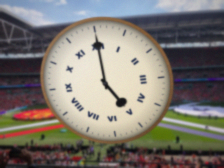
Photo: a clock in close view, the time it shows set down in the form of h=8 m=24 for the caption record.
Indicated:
h=5 m=0
